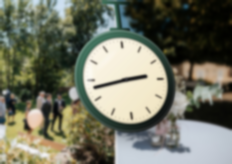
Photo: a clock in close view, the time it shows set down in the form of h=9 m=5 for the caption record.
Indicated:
h=2 m=43
